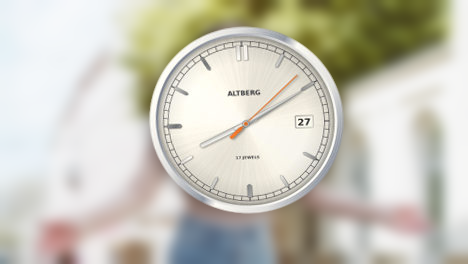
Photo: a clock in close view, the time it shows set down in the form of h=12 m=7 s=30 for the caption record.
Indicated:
h=8 m=10 s=8
